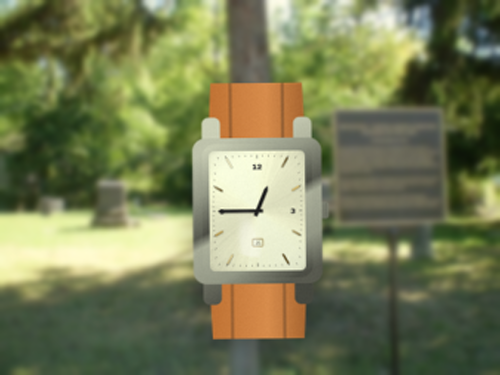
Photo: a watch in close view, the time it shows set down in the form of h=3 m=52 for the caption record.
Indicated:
h=12 m=45
